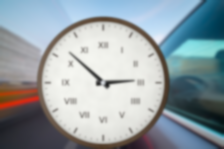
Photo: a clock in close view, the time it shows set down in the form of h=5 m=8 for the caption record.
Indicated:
h=2 m=52
